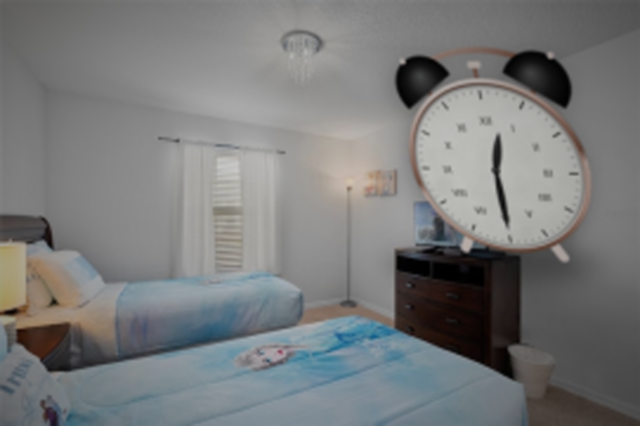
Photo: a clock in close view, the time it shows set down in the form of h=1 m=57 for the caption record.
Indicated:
h=12 m=30
